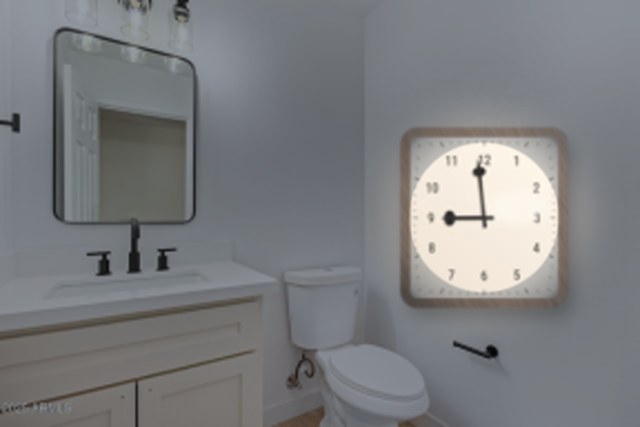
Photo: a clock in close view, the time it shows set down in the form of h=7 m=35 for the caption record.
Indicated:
h=8 m=59
